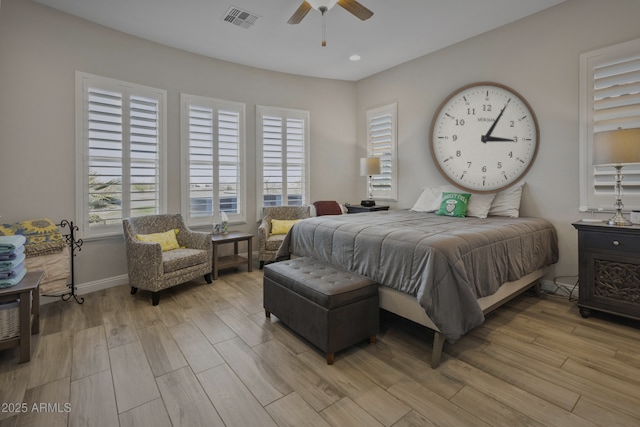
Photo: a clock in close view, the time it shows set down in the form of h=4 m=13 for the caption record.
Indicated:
h=3 m=5
